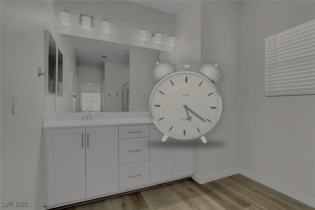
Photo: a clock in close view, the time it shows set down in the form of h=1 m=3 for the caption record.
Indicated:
h=5 m=21
